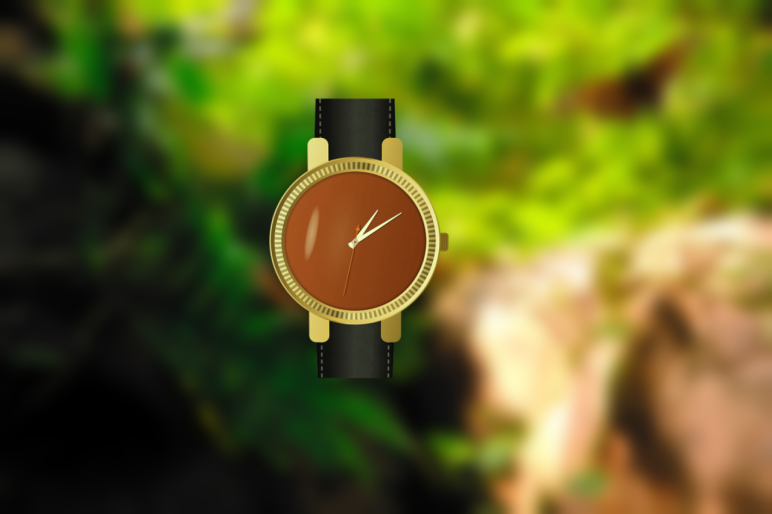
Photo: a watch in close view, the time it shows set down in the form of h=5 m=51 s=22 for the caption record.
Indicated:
h=1 m=9 s=32
